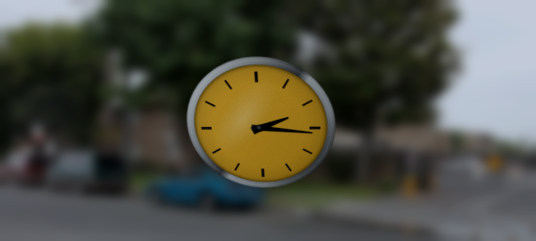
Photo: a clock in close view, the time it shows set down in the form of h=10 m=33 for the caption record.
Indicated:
h=2 m=16
